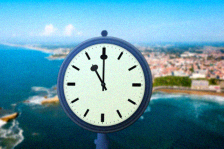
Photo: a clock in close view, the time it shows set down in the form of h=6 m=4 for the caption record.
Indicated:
h=11 m=0
